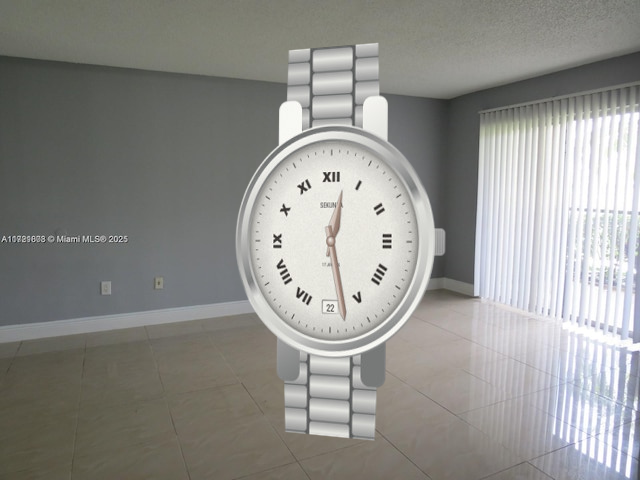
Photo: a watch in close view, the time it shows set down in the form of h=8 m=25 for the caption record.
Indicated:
h=12 m=28
